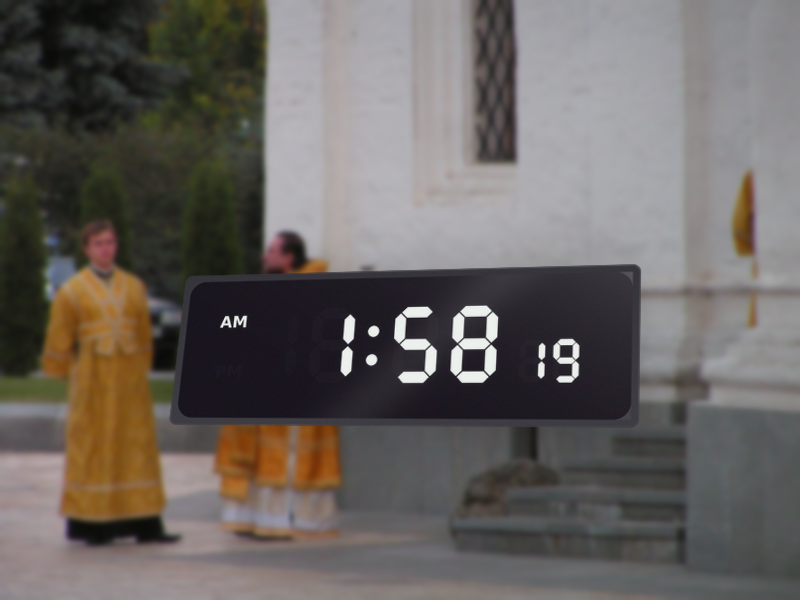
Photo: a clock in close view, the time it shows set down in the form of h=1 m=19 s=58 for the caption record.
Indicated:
h=1 m=58 s=19
